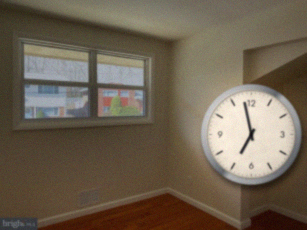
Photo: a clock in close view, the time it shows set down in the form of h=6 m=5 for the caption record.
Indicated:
h=6 m=58
